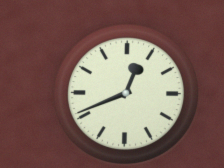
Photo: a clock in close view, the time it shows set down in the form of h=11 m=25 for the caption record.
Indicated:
h=12 m=41
